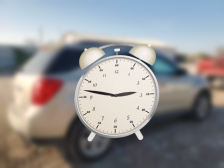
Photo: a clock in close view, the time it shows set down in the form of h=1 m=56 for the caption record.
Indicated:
h=2 m=47
